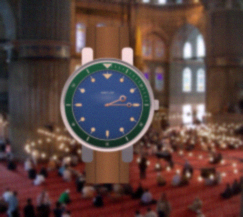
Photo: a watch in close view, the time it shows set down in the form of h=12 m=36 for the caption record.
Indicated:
h=2 m=15
